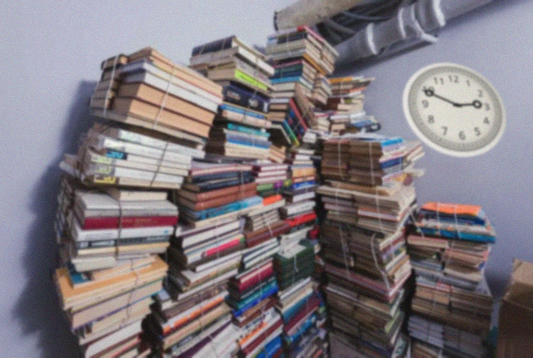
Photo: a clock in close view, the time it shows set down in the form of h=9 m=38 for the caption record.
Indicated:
h=2 m=49
